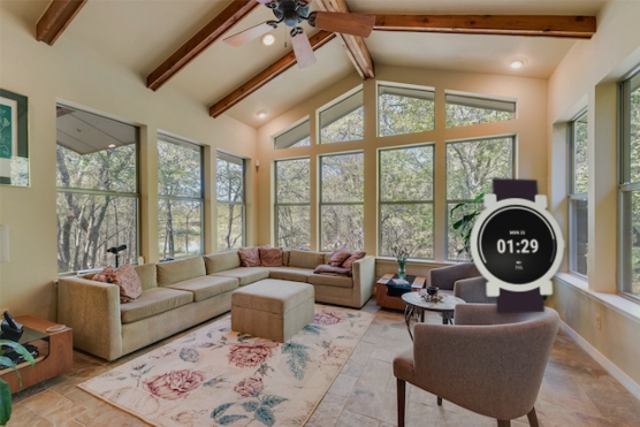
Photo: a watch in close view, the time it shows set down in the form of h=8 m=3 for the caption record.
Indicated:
h=1 m=29
